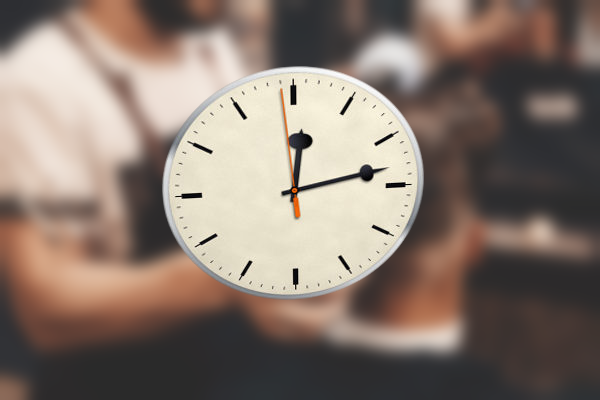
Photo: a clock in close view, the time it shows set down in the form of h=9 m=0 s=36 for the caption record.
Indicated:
h=12 m=12 s=59
